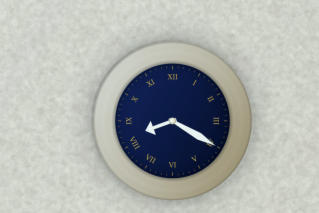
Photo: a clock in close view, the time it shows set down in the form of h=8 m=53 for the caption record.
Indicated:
h=8 m=20
